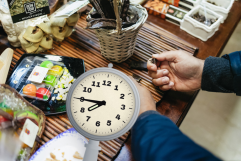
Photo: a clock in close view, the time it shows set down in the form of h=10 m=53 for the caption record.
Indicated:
h=7 m=45
